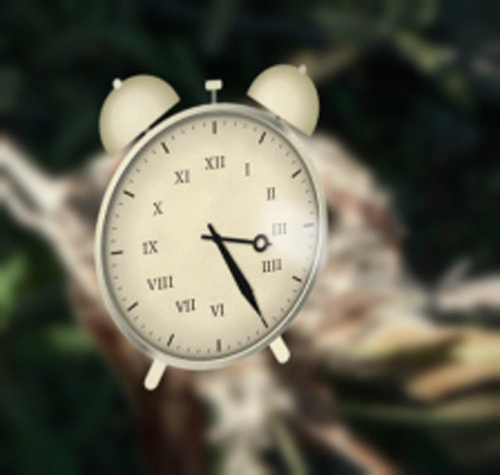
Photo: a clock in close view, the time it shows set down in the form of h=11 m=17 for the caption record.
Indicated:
h=3 m=25
